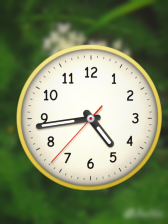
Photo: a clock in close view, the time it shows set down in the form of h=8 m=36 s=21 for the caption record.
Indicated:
h=4 m=43 s=37
